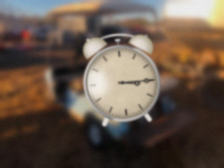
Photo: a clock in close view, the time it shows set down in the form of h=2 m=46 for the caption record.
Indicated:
h=3 m=15
